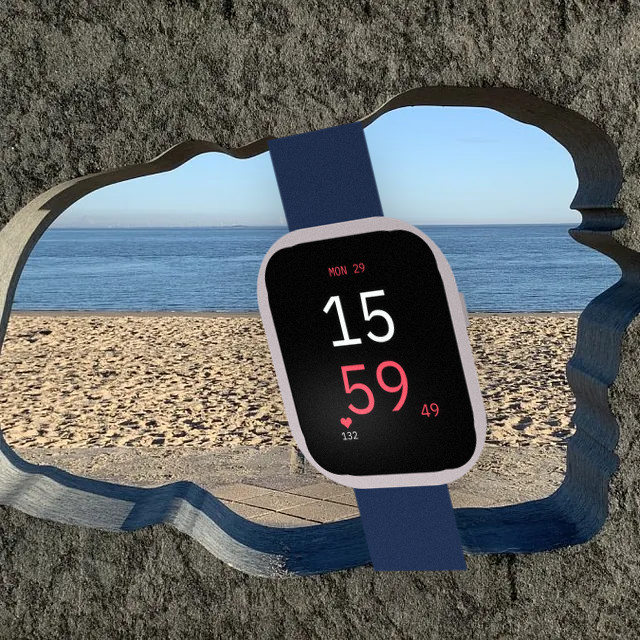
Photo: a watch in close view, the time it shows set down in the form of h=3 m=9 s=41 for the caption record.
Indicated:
h=15 m=59 s=49
